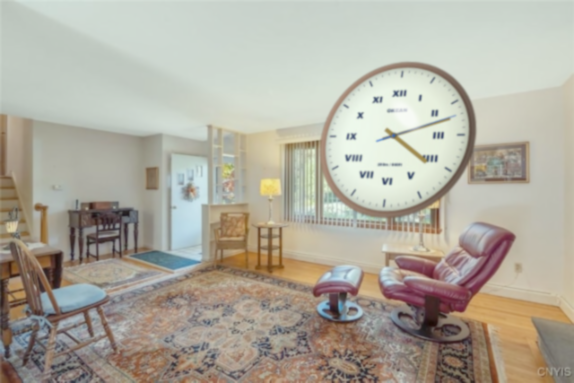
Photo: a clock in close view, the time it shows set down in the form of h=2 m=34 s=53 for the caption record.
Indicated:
h=4 m=12 s=12
